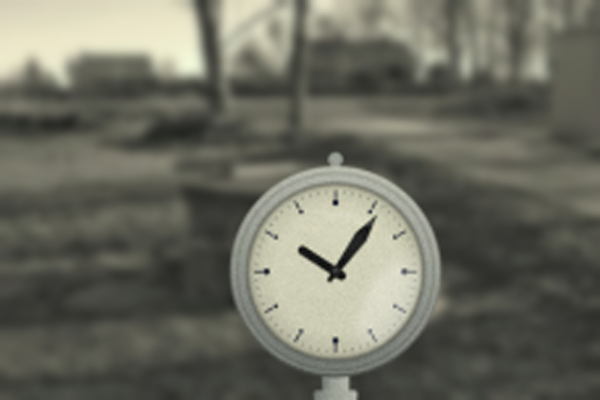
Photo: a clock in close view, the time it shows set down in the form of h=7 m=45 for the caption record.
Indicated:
h=10 m=6
